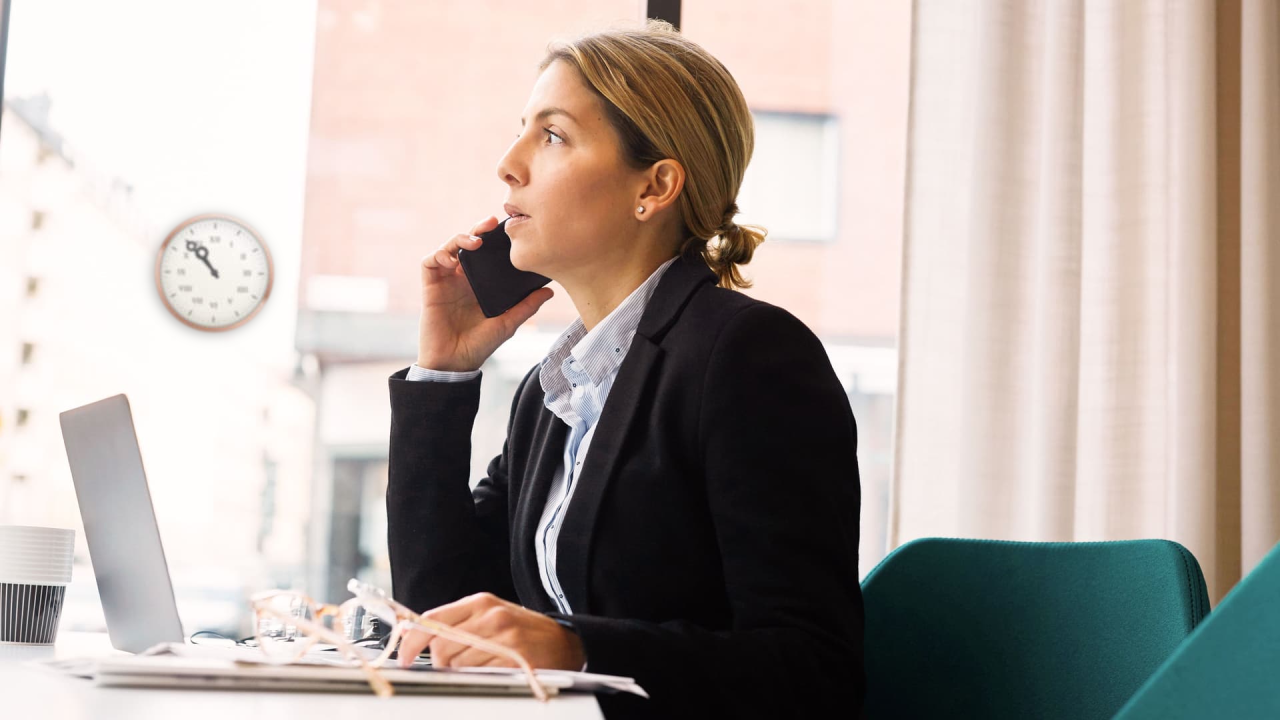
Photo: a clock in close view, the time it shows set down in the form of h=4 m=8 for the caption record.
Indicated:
h=10 m=53
